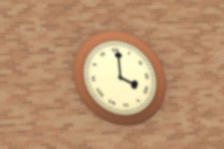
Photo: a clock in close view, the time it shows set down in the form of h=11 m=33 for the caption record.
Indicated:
h=4 m=1
